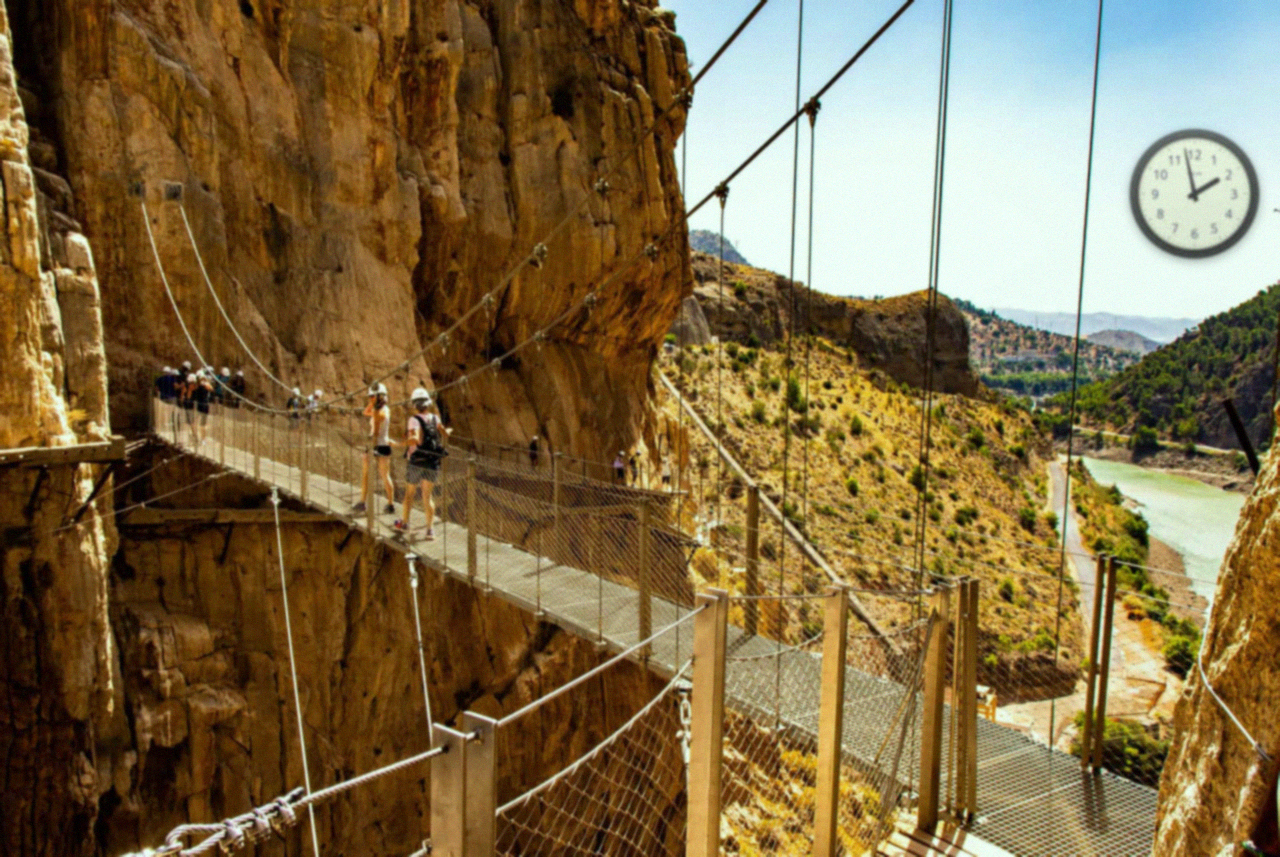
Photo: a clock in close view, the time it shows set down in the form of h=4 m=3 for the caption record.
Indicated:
h=1 m=58
